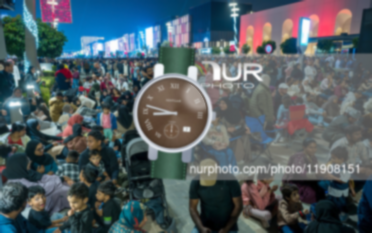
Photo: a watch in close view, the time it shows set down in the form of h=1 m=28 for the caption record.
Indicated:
h=8 m=47
